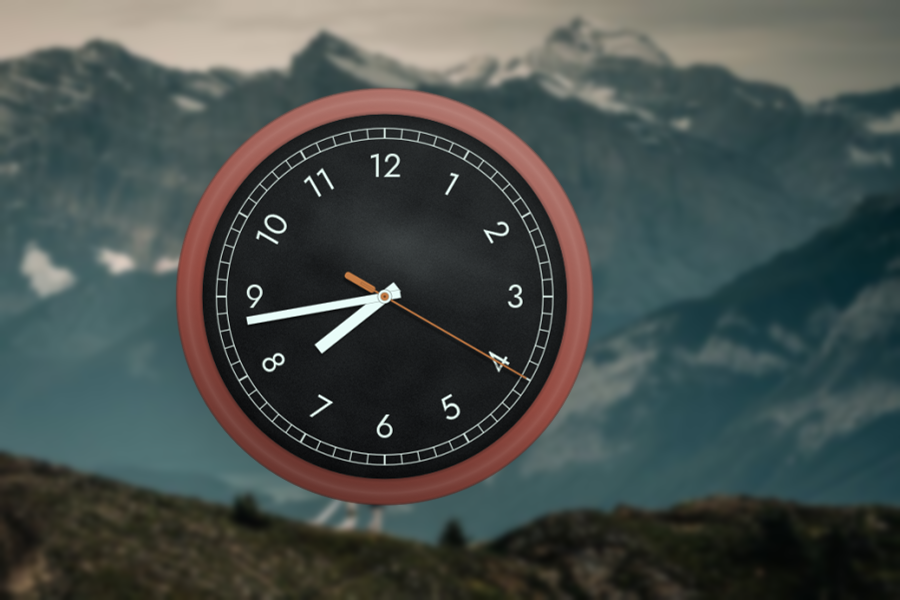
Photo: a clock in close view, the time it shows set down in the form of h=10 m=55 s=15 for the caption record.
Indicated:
h=7 m=43 s=20
